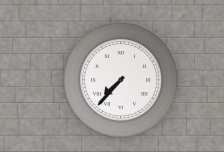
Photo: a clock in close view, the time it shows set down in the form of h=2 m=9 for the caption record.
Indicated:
h=7 m=37
